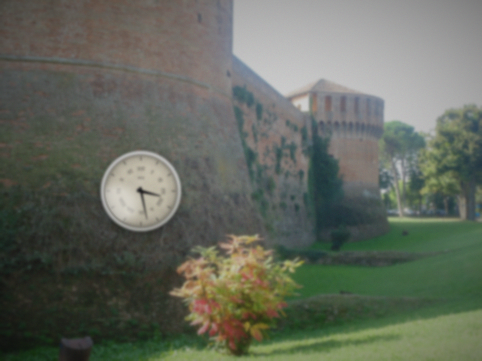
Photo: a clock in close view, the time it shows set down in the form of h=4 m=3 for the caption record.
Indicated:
h=3 m=28
